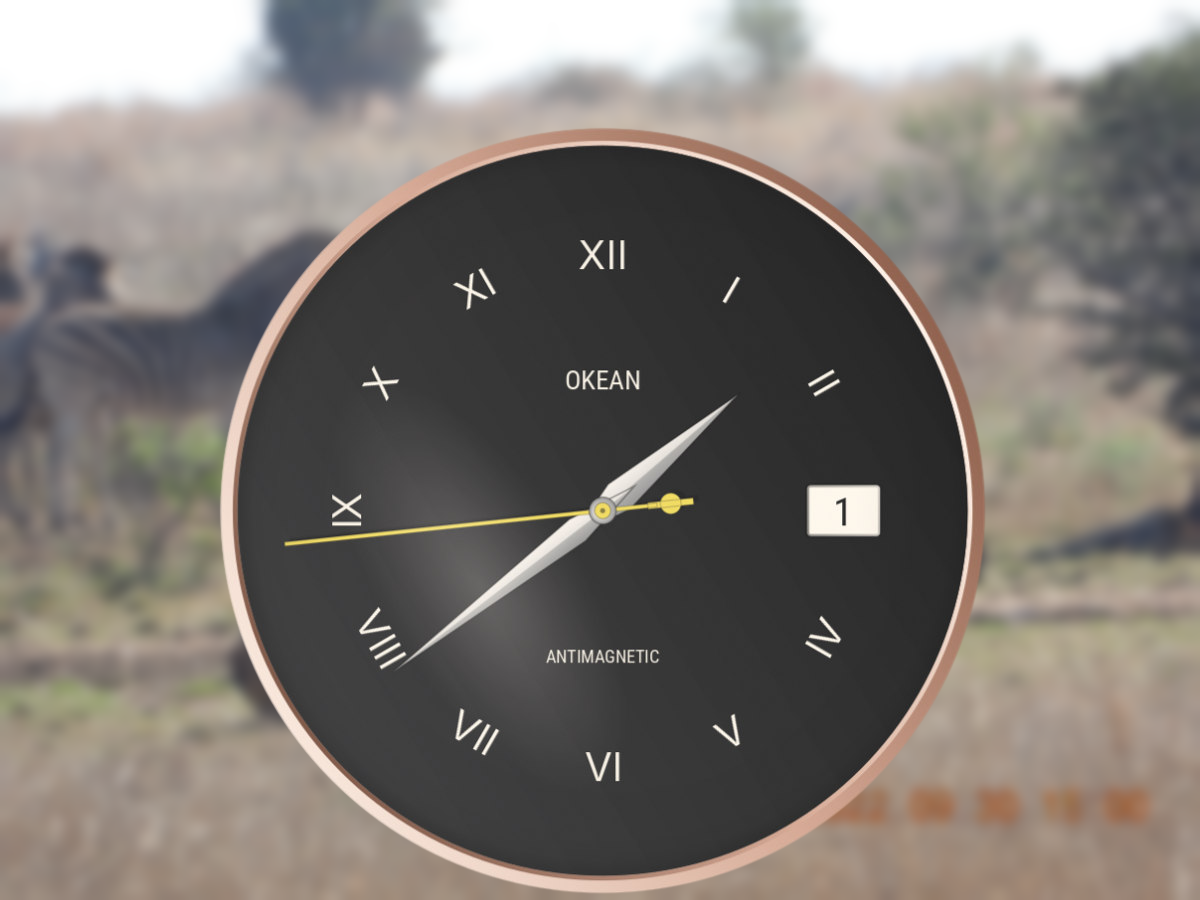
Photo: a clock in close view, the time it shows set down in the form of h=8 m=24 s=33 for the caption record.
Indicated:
h=1 m=38 s=44
